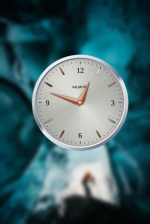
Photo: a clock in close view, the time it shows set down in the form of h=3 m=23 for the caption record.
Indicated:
h=12 m=48
